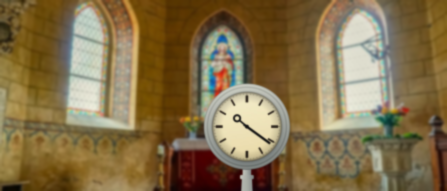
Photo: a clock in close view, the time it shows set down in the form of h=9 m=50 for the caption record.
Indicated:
h=10 m=21
